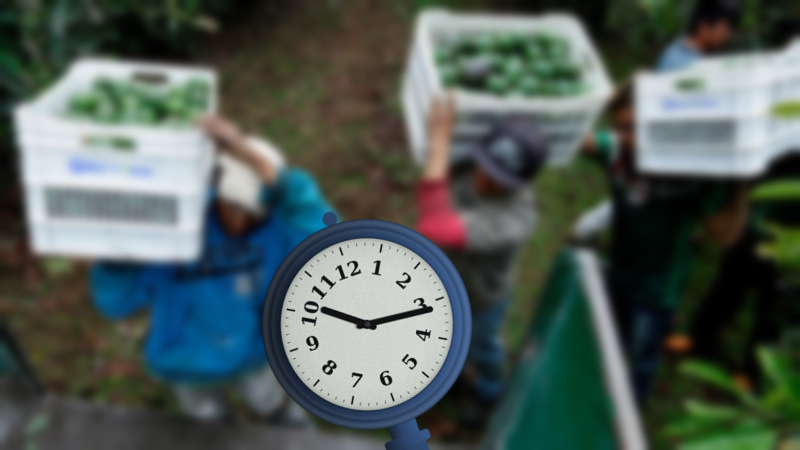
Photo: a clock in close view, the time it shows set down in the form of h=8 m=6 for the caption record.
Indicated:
h=10 m=16
